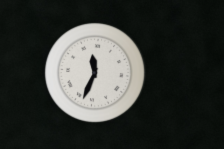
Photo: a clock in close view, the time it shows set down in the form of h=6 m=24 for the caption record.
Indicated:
h=11 m=33
